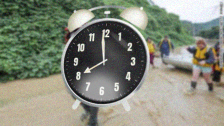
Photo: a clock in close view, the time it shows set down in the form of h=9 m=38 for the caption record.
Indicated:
h=7 m=59
